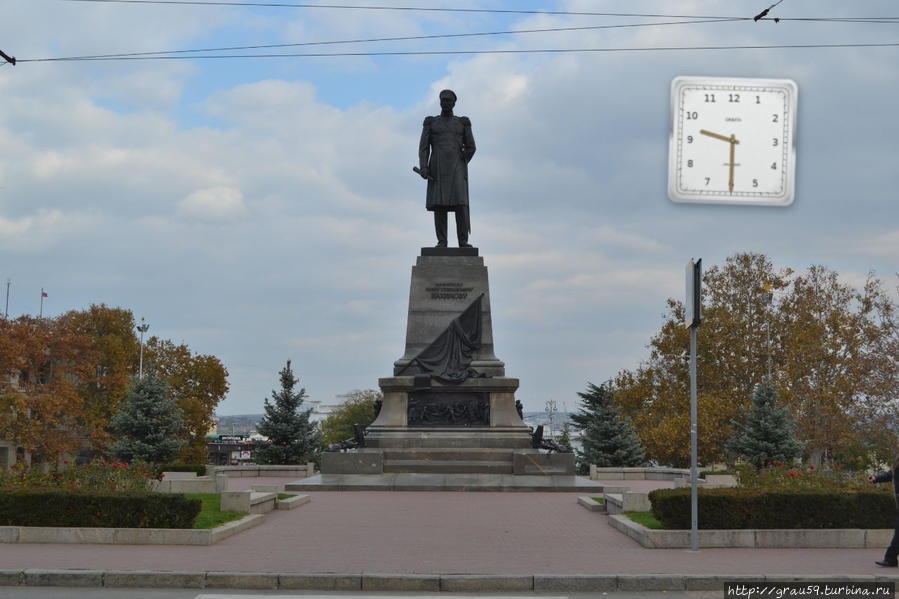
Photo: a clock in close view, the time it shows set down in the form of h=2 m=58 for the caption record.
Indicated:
h=9 m=30
